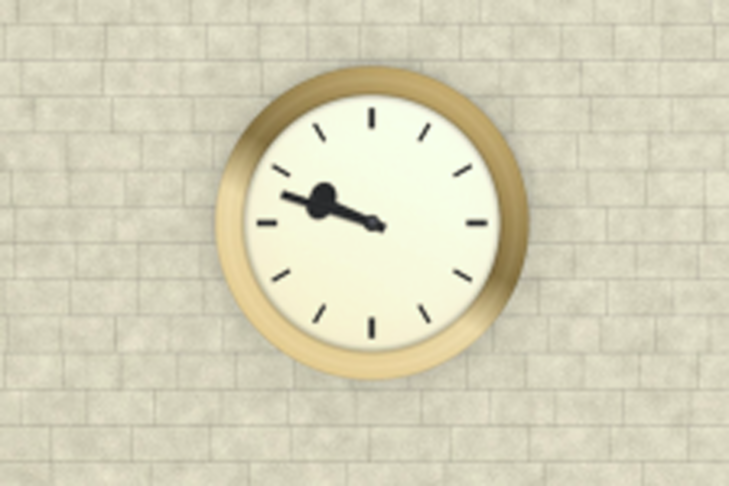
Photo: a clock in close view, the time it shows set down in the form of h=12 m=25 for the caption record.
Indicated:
h=9 m=48
